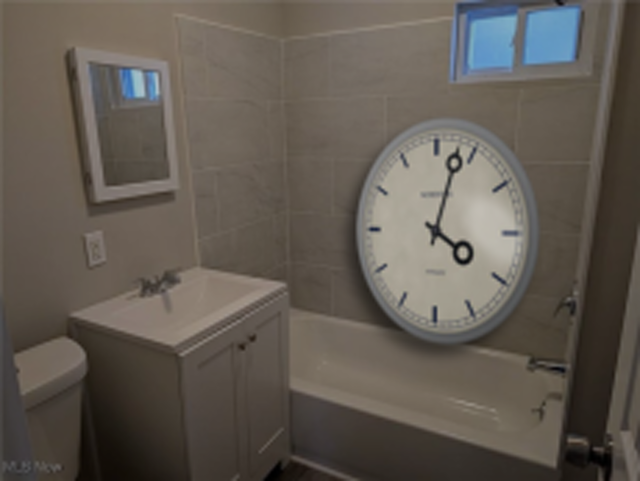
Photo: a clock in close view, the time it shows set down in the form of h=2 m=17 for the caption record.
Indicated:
h=4 m=3
